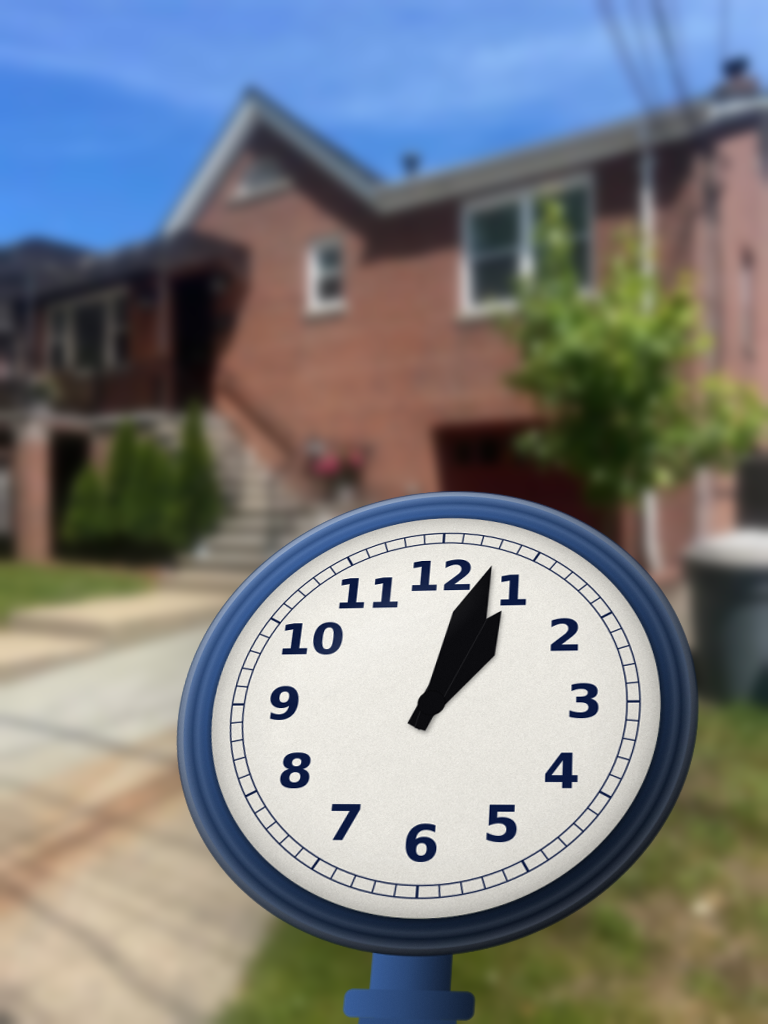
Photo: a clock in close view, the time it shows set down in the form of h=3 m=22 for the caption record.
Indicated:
h=1 m=3
